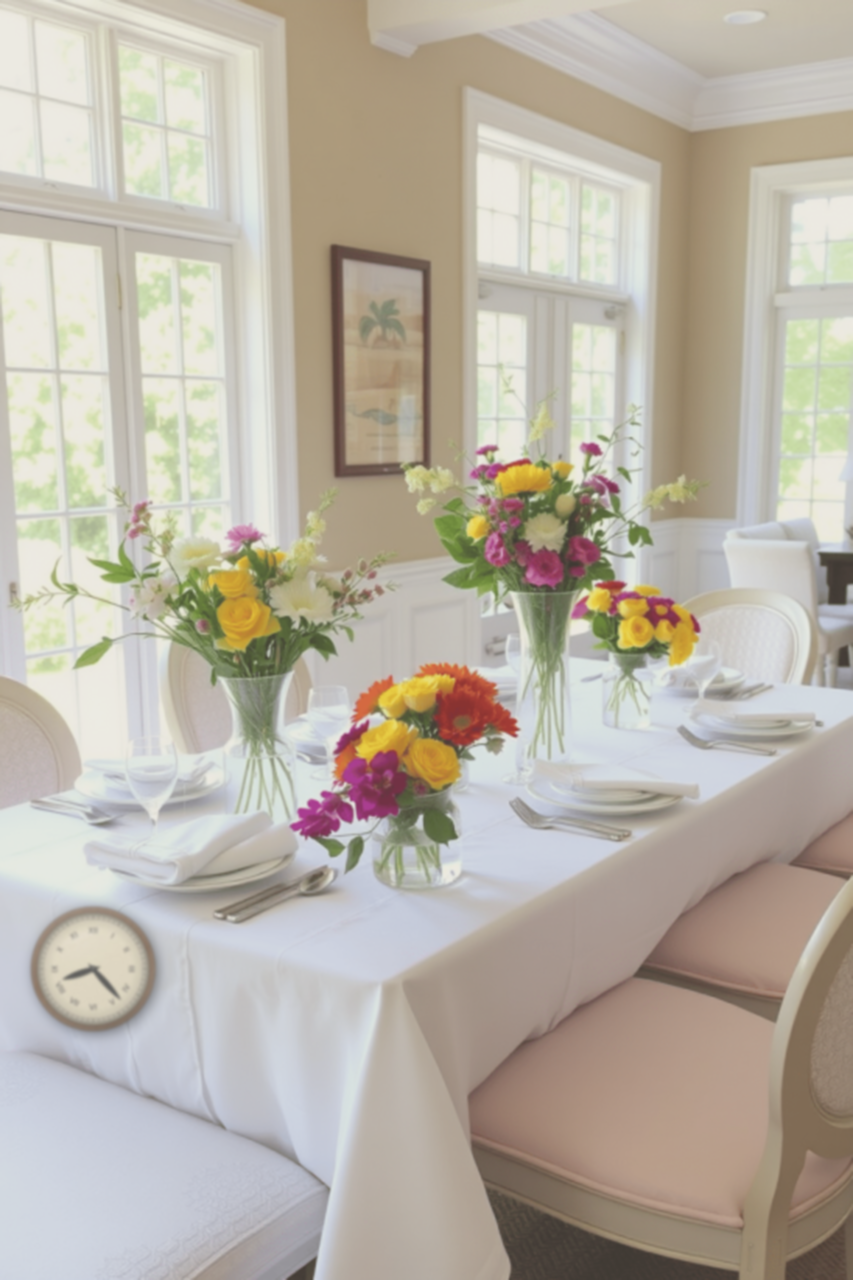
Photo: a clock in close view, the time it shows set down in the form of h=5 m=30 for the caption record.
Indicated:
h=8 m=23
